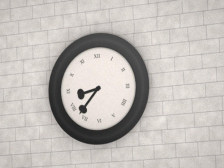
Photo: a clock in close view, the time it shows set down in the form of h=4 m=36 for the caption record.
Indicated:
h=8 m=37
